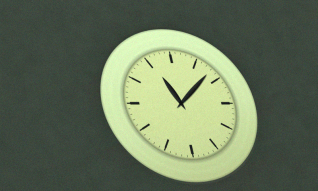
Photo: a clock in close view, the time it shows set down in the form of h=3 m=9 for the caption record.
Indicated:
h=11 m=8
